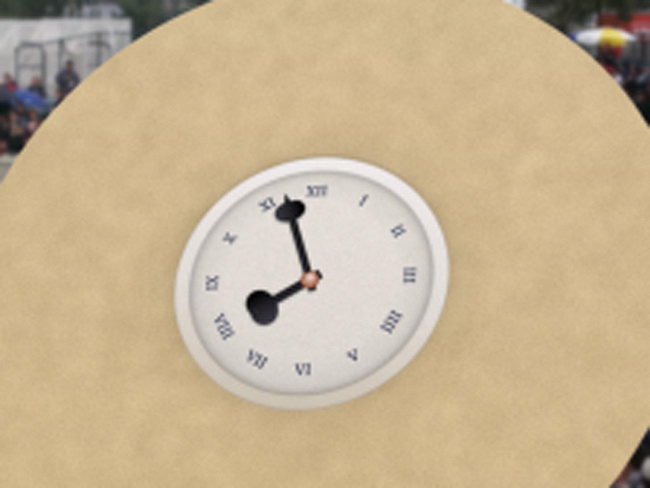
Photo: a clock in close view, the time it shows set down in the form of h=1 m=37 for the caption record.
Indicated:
h=7 m=57
